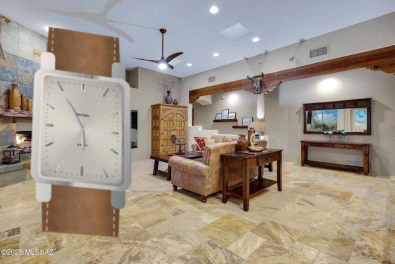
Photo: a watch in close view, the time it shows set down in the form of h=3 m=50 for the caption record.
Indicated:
h=5 m=55
